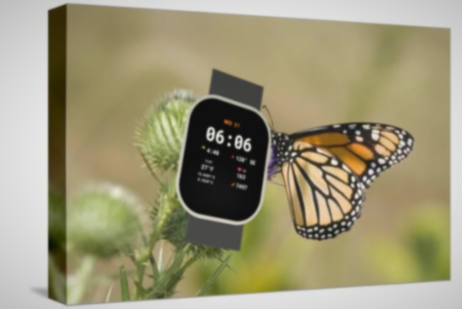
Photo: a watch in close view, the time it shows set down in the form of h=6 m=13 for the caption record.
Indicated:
h=6 m=6
